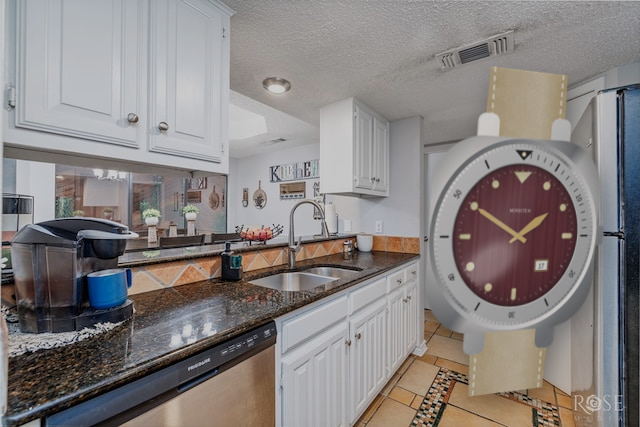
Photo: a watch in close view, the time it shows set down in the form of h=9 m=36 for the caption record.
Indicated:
h=1 m=50
